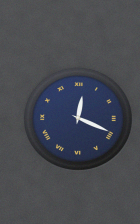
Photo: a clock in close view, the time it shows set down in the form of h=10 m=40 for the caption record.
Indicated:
h=12 m=19
